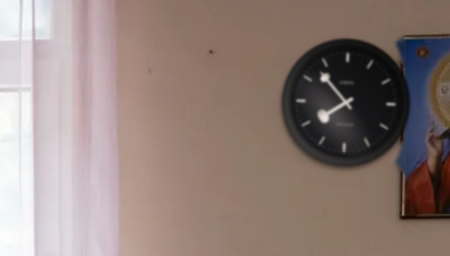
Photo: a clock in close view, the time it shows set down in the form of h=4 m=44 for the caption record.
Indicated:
h=7 m=53
